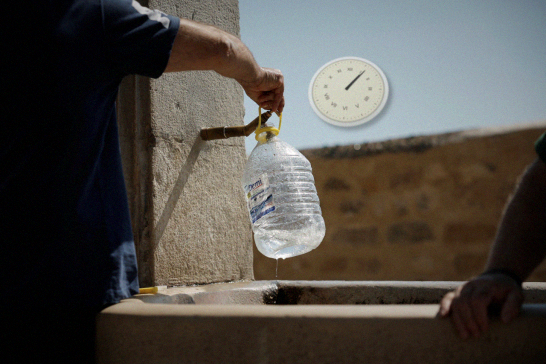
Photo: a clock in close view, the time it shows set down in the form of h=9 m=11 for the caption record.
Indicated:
h=1 m=6
